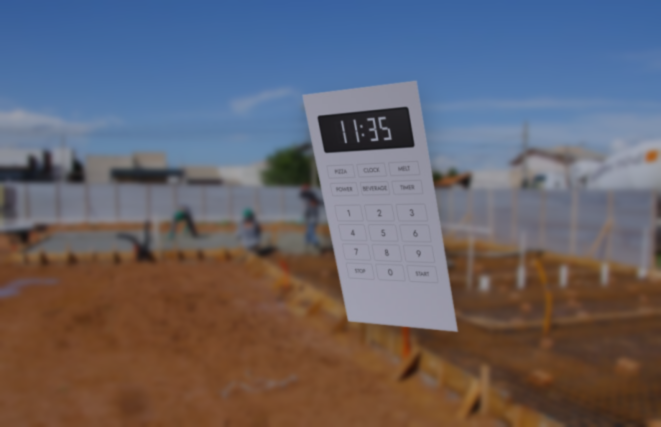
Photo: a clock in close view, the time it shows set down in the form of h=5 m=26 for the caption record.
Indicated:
h=11 m=35
